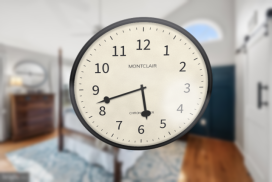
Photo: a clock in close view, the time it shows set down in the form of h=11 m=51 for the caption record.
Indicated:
h=5 m=42
